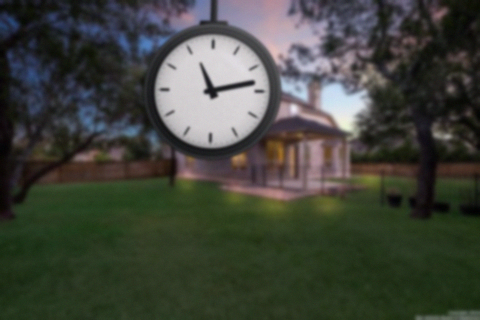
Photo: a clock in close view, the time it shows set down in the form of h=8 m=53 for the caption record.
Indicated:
h=11 m=13
